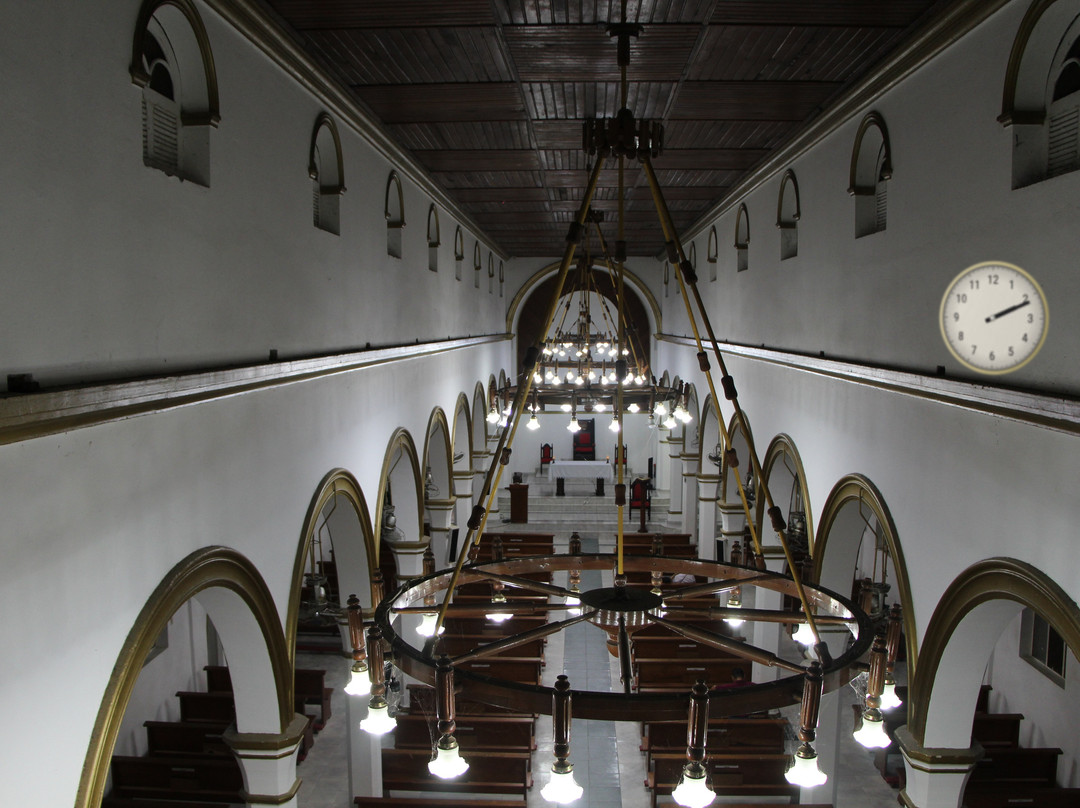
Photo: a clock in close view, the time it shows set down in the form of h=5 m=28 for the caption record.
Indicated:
h=2 m=11
